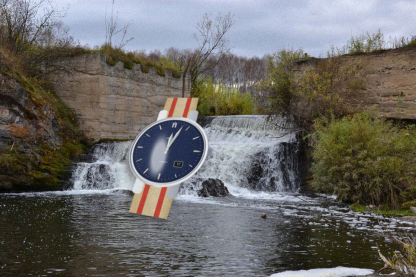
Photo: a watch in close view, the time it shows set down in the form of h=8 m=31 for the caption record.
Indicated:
h=12 m=3
